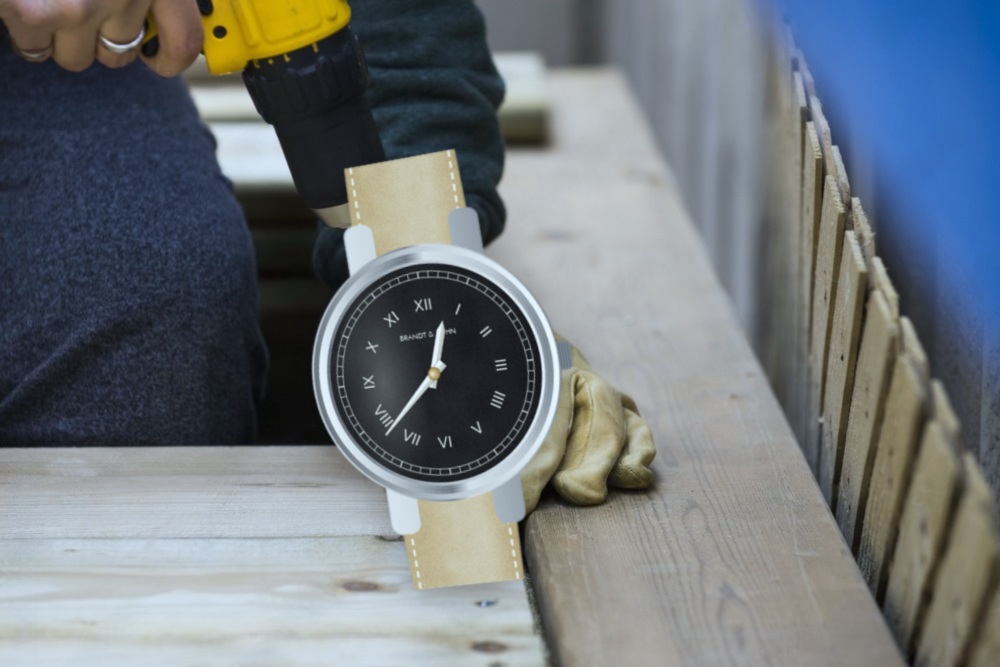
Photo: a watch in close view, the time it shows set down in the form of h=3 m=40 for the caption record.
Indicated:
h=12 m=38
